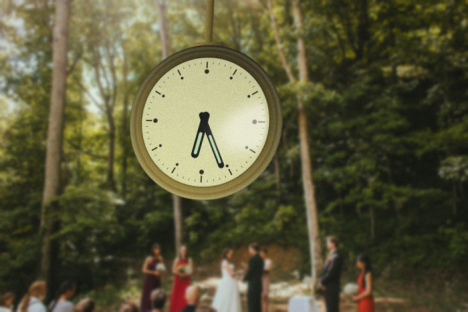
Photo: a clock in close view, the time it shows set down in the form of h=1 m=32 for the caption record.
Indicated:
h=6 m=26
